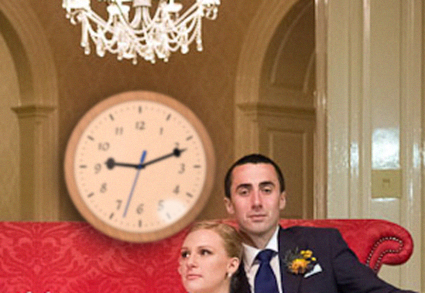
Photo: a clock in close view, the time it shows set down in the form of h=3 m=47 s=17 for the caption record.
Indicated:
h=9 m=11 s=33
